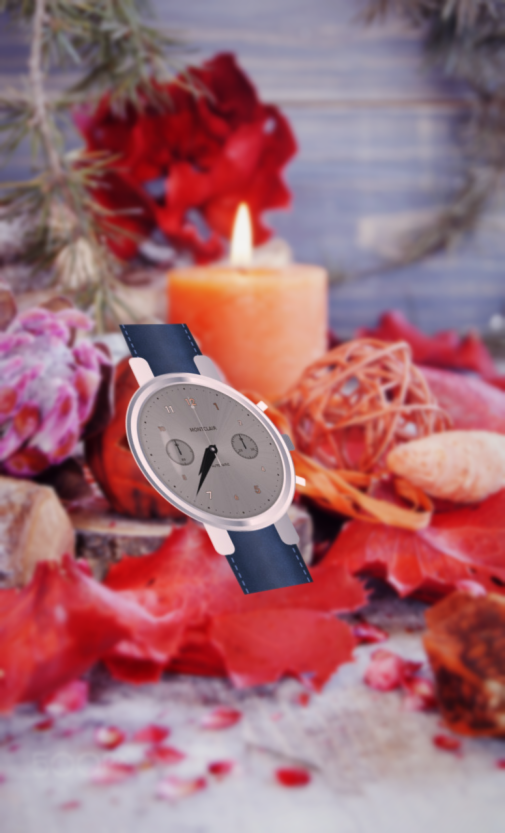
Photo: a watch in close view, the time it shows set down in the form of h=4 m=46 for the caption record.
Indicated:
h=7 m=37
